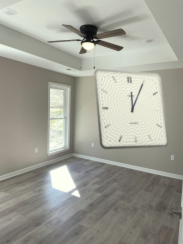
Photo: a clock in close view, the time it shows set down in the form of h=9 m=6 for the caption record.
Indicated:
h=12 m=5
